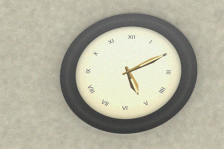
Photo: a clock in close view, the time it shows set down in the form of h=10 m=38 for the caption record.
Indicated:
h=5 m=10
